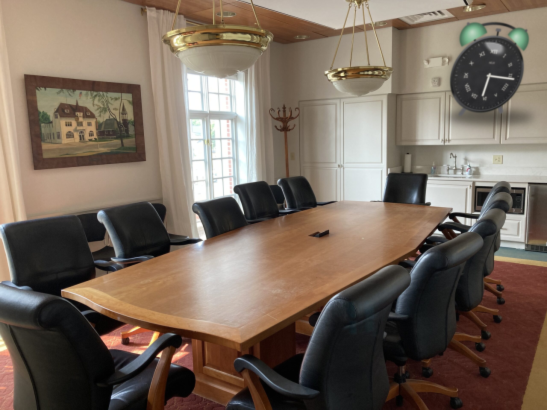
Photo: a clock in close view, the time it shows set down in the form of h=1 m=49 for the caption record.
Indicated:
h=6 m=16
